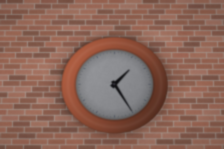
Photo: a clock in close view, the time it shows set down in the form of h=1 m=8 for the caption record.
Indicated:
h=1 m=25
